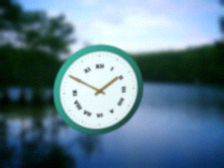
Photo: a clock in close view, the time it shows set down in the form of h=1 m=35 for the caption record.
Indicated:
h=1 m=50
